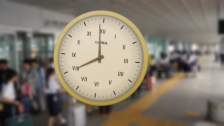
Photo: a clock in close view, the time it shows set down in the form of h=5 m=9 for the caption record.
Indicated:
h=7 m=59
